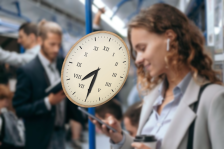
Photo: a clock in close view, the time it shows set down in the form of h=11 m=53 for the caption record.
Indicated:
h=7 m=30
